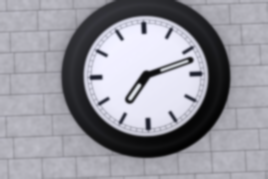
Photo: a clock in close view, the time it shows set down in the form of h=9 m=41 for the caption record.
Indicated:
h=7 m=12
